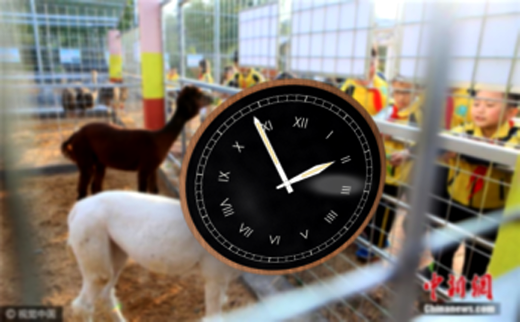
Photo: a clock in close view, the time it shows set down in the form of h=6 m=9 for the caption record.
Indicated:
h=1 m=54
